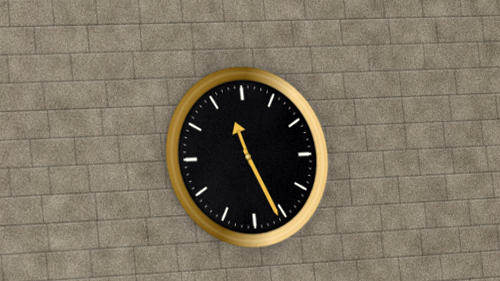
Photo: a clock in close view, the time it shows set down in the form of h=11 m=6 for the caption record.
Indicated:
h=11 m=26
